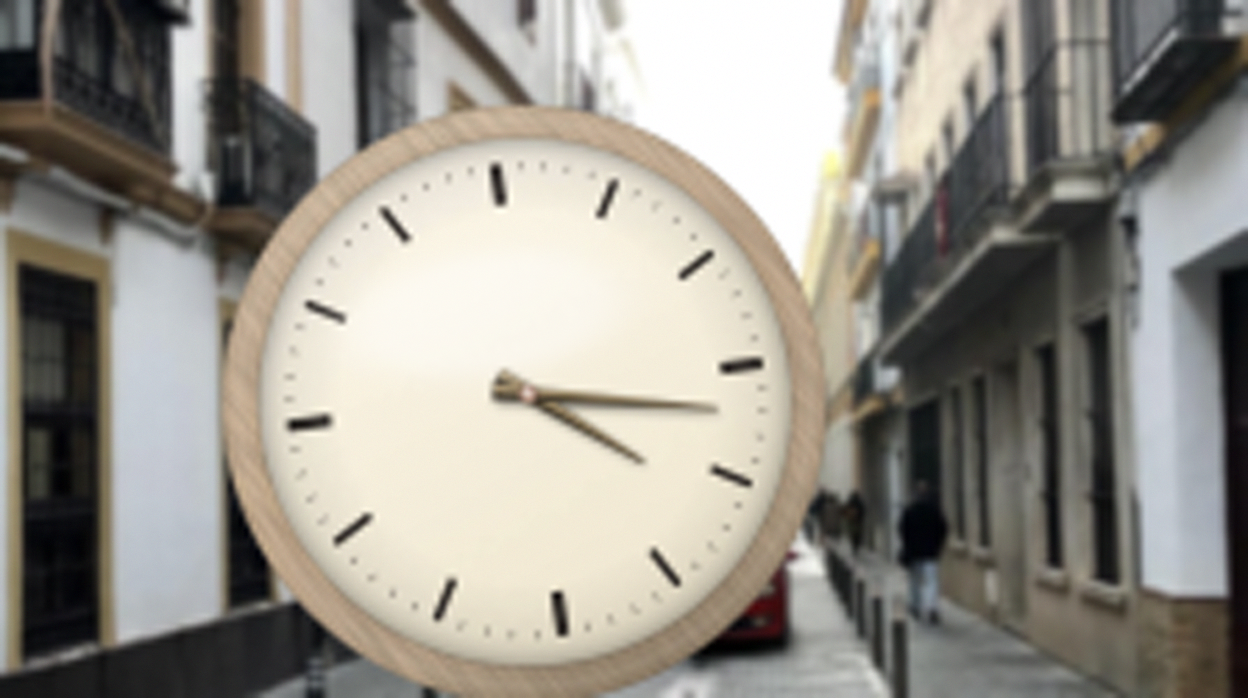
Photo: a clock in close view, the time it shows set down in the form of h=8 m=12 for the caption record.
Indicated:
h=4 m=17
